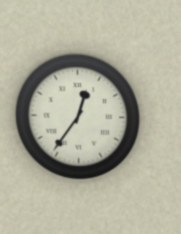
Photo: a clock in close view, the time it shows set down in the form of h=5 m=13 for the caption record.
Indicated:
h=12 m=36
